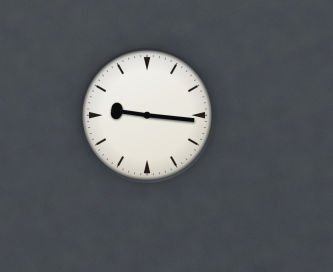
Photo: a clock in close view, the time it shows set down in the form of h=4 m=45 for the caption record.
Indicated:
h=9 m=16
